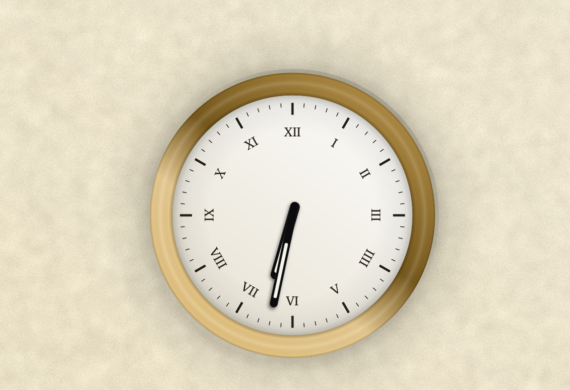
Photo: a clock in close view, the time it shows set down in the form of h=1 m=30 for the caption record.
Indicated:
h=6 m=32
